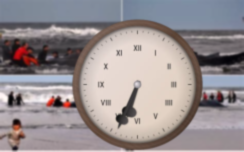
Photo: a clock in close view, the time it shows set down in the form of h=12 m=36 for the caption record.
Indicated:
h=6 m=34
